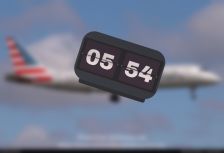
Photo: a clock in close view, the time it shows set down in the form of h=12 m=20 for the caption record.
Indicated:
h=5 m=54
